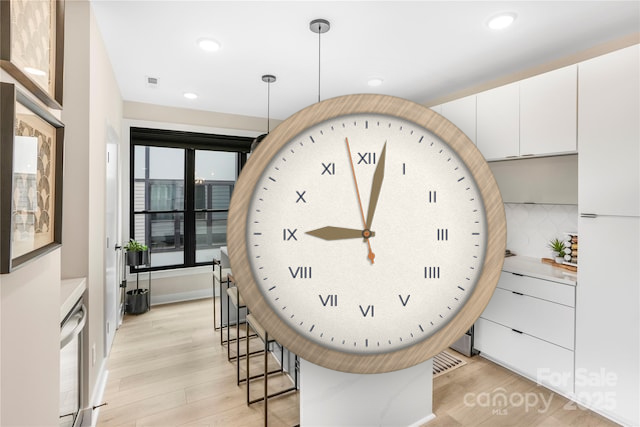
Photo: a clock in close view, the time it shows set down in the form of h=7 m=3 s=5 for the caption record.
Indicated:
h=9 m=1 s=58
